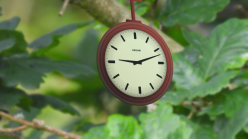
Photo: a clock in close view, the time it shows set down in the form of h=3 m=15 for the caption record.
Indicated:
h=9 m=12
